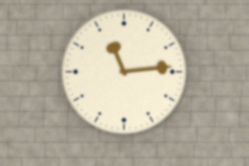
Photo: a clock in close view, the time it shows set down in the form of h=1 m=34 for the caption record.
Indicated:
h=11 m=14
